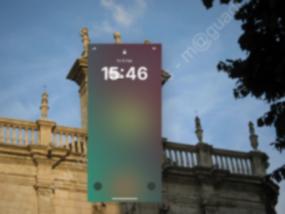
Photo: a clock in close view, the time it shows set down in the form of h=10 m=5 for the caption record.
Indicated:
h=15 m=46
